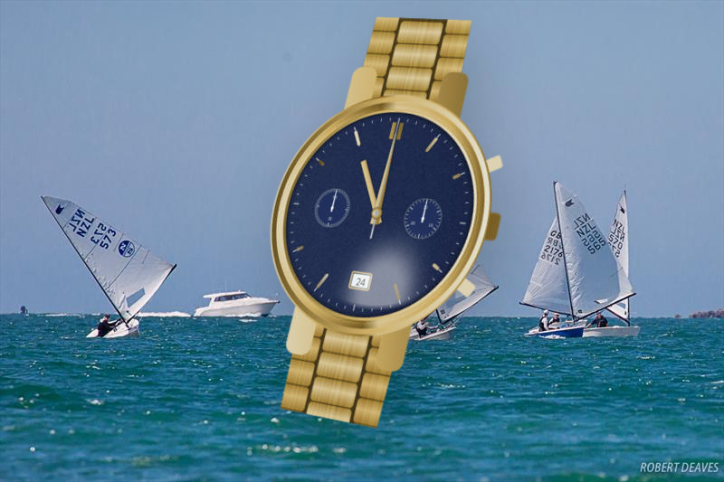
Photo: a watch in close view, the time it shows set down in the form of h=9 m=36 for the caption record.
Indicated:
h=11 m=0
